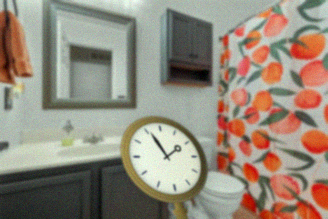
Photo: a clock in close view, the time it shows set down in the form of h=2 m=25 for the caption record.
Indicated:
h=1 m=56
